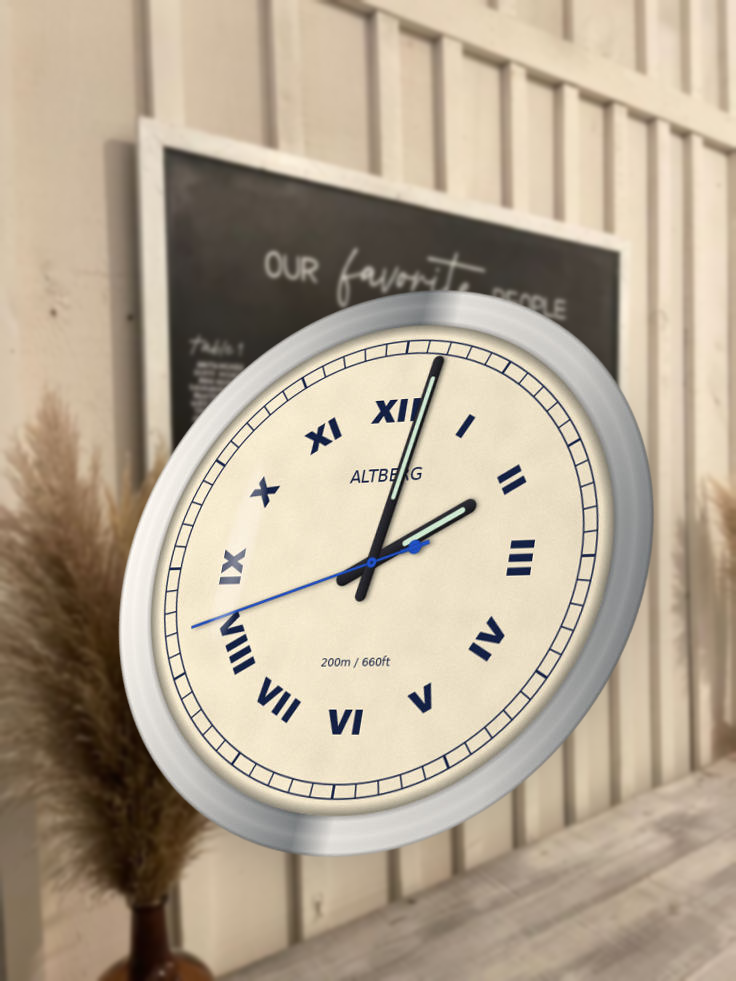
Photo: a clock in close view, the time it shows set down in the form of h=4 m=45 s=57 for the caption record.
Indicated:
h=2 m=1 s=42
